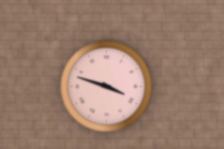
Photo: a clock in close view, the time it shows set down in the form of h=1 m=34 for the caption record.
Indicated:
h=3 m=48
